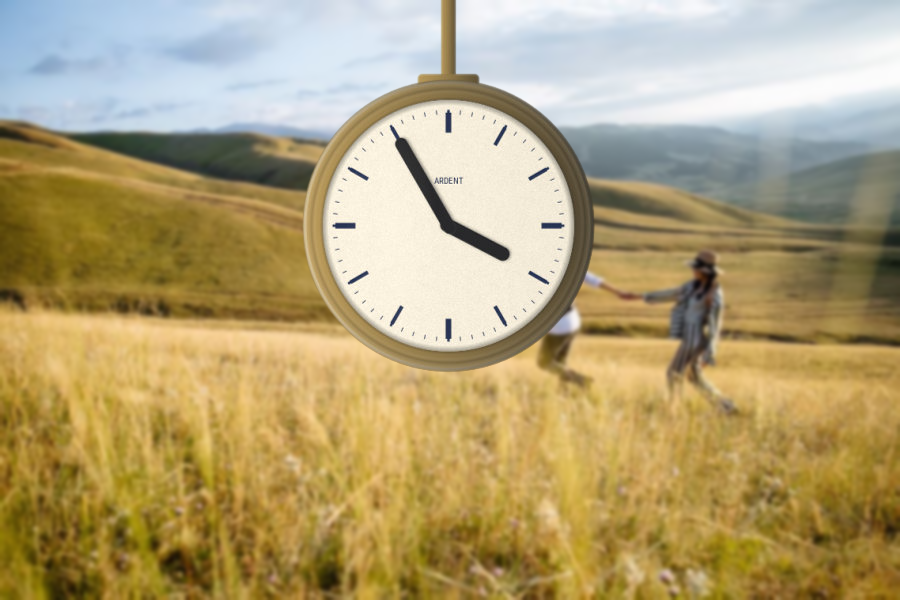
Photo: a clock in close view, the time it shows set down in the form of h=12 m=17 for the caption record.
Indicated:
h=3 m=55
